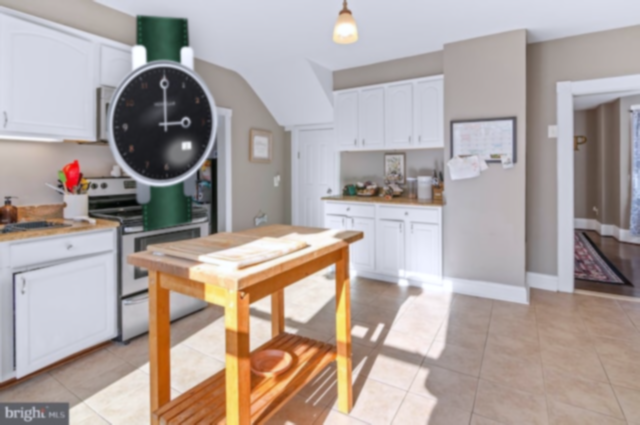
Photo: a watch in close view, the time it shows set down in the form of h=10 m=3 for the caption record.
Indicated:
h=3 m=0
